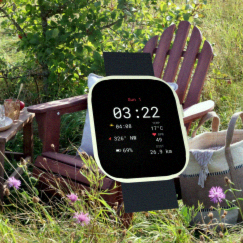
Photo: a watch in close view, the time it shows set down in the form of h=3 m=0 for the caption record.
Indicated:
h=3 m=22
